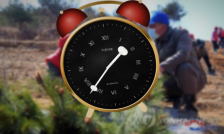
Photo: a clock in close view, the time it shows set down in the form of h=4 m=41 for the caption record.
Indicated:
h=1 m=37
